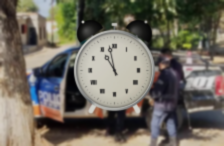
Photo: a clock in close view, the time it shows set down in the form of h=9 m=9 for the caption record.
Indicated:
h=10 m=58
